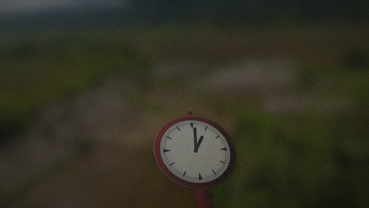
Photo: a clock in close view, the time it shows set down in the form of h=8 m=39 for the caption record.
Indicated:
h=1 m=1
